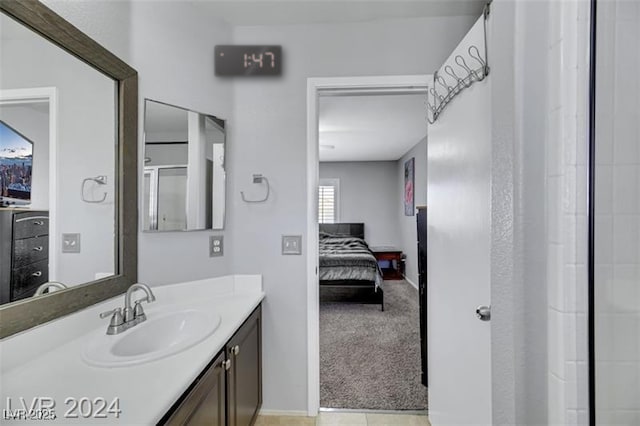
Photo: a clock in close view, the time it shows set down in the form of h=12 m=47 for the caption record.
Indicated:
h=1 m=47
